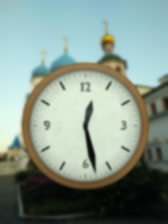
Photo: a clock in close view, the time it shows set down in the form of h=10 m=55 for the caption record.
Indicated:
h=12 m=28
